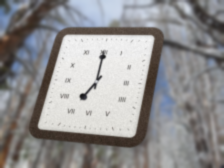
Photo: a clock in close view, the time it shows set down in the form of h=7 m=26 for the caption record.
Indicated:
h=7 m=0
